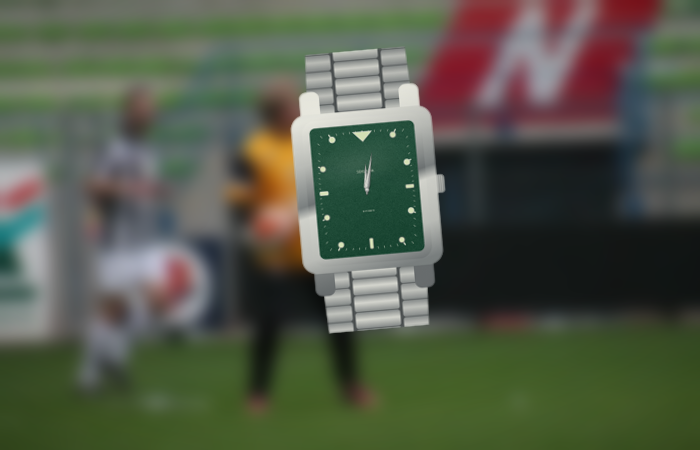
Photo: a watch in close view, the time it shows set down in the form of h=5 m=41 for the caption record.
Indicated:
h=12 m=2
